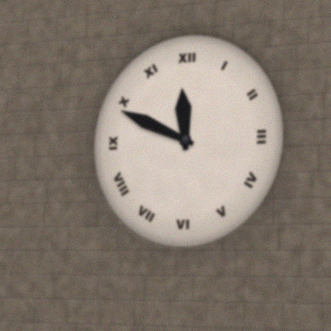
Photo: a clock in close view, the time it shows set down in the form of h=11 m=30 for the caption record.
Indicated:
h=11 m=49
